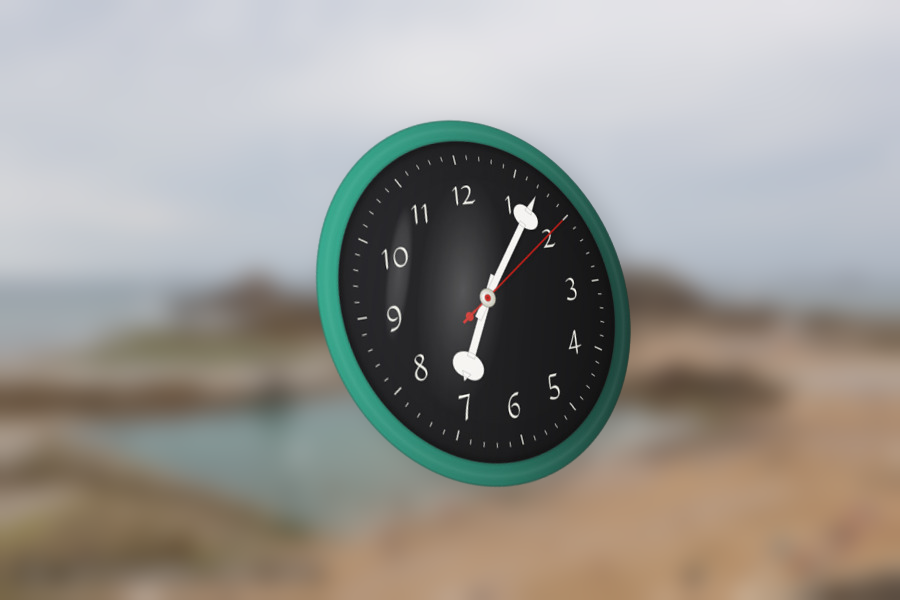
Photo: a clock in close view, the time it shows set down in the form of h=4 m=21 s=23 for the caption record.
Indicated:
h=7 m=7 s=10
